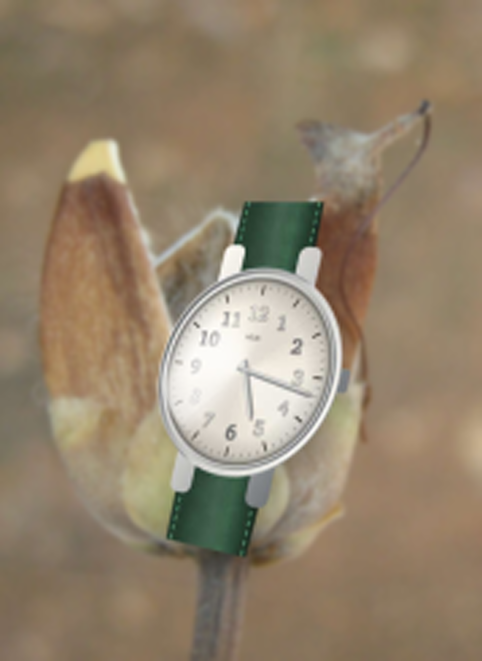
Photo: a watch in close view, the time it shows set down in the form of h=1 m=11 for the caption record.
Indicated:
h=5 m=17
